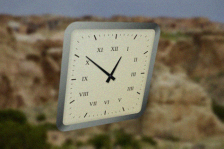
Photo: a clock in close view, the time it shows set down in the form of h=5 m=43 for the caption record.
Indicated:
h=12 m=51
